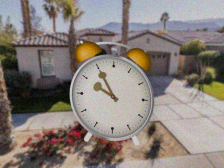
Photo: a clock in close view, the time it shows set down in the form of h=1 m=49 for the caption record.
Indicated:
h=9 m=55
